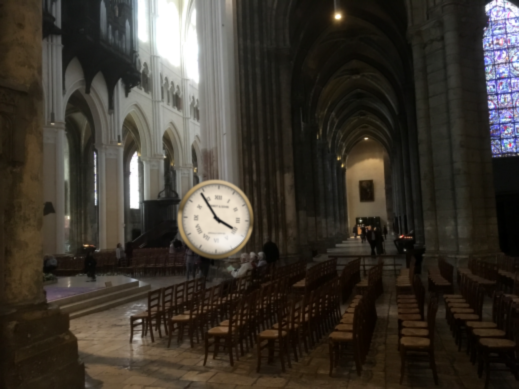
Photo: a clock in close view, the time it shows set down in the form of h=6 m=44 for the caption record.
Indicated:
h=3 m=54
